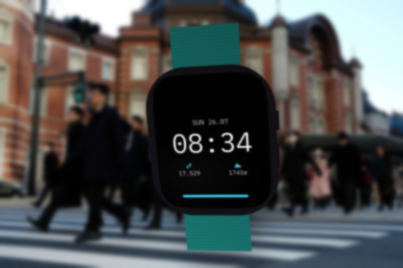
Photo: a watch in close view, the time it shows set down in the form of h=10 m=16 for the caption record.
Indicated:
h=8 m=34
